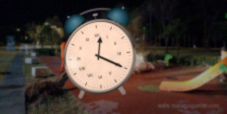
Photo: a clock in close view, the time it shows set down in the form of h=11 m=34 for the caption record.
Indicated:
h=12 m=20
